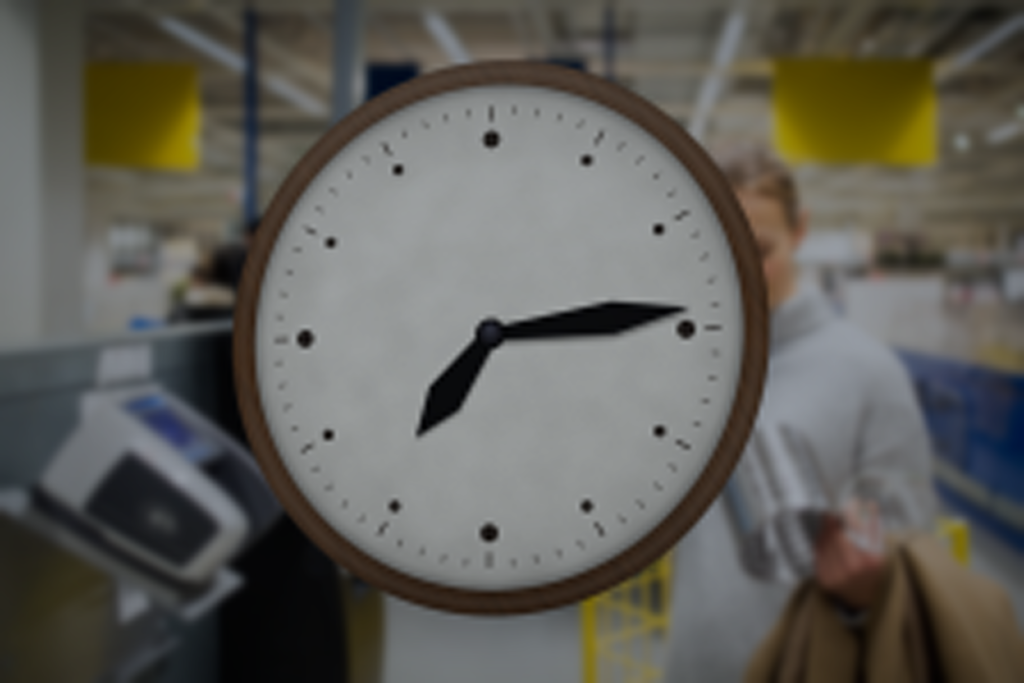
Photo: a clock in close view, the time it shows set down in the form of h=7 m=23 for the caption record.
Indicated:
h=7 m=14
